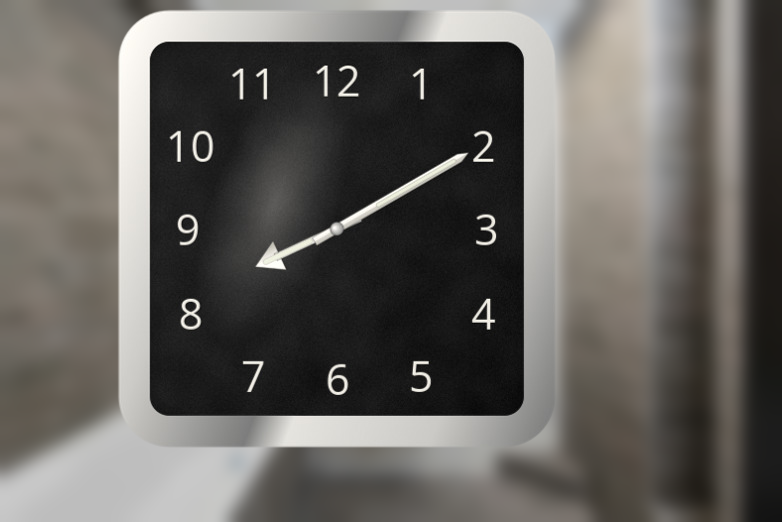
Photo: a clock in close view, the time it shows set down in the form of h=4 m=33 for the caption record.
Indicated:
h=8 m=10
